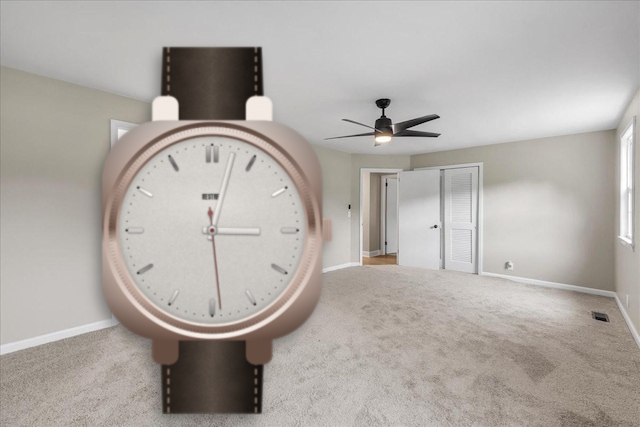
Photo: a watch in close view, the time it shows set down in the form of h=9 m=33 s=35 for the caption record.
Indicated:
h=3 m=2 s=29
